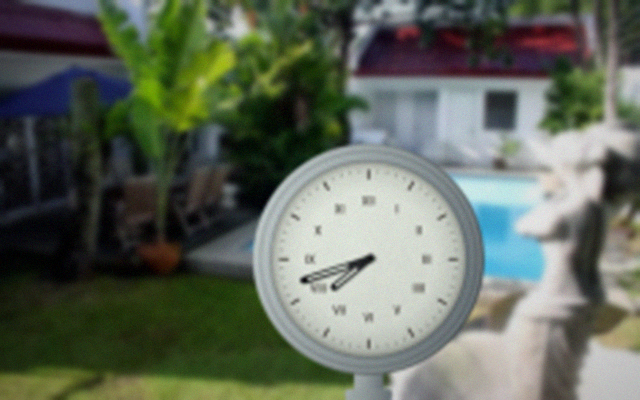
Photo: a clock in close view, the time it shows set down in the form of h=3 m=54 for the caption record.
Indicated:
h=7 m=42
